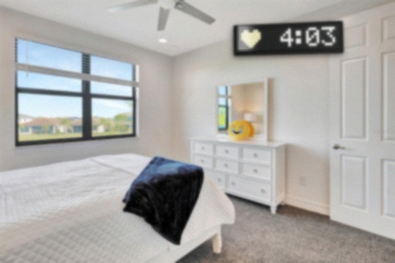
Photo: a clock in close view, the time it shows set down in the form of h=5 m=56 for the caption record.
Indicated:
h=4 m=3
